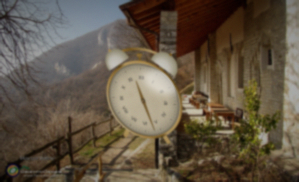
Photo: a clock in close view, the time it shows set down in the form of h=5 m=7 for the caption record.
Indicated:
h=11 m=27
